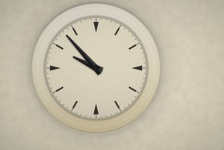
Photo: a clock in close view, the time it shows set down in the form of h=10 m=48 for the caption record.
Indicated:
h=9 m=53
